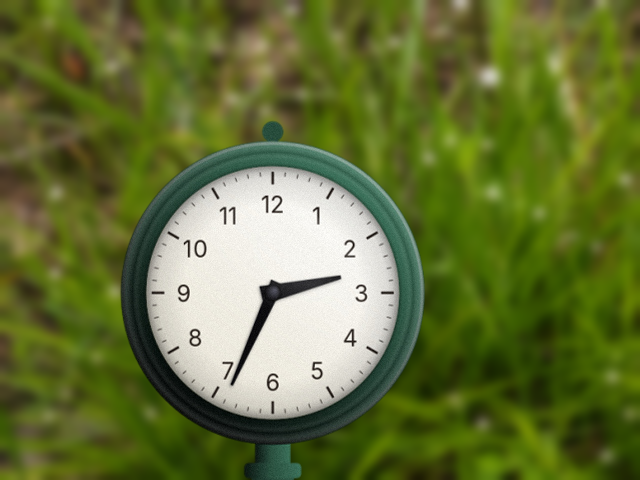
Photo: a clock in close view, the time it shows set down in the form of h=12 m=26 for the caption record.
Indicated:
h=2 m=34
